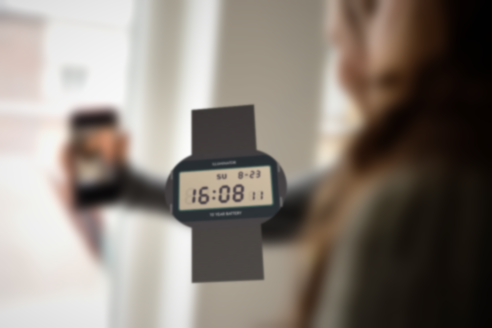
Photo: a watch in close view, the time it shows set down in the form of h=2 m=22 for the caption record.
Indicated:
h=16 m=8
